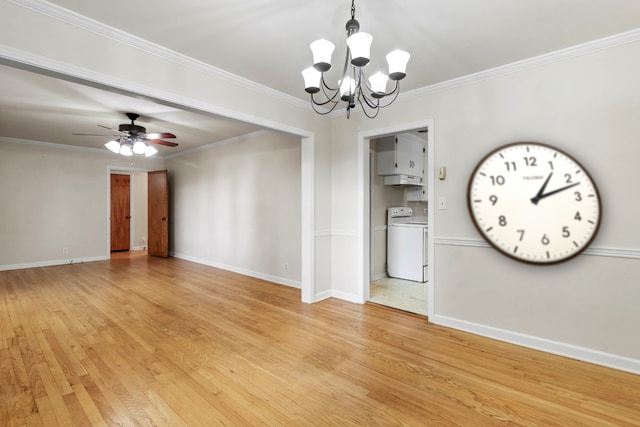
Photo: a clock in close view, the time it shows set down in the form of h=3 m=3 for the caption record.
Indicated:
h=1 m=12
